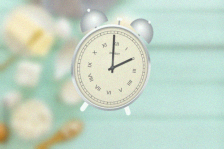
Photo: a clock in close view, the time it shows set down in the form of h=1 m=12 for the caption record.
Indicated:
h=1 m=59
